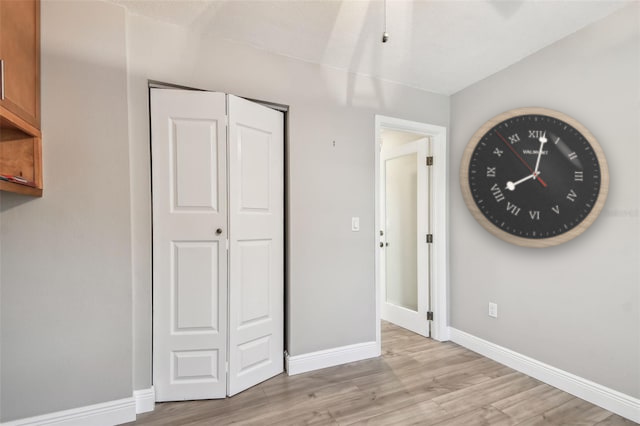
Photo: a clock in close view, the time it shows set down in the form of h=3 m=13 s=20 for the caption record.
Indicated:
h=8 m=1 s=53
